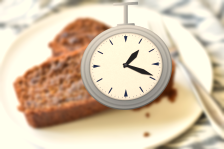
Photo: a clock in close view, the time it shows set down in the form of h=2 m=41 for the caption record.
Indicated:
h=1 m=19
